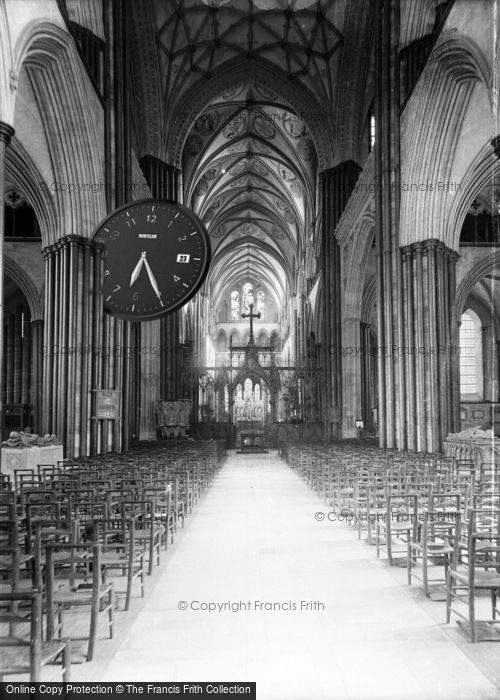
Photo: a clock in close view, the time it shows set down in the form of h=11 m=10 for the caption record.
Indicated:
h=6 m=25
